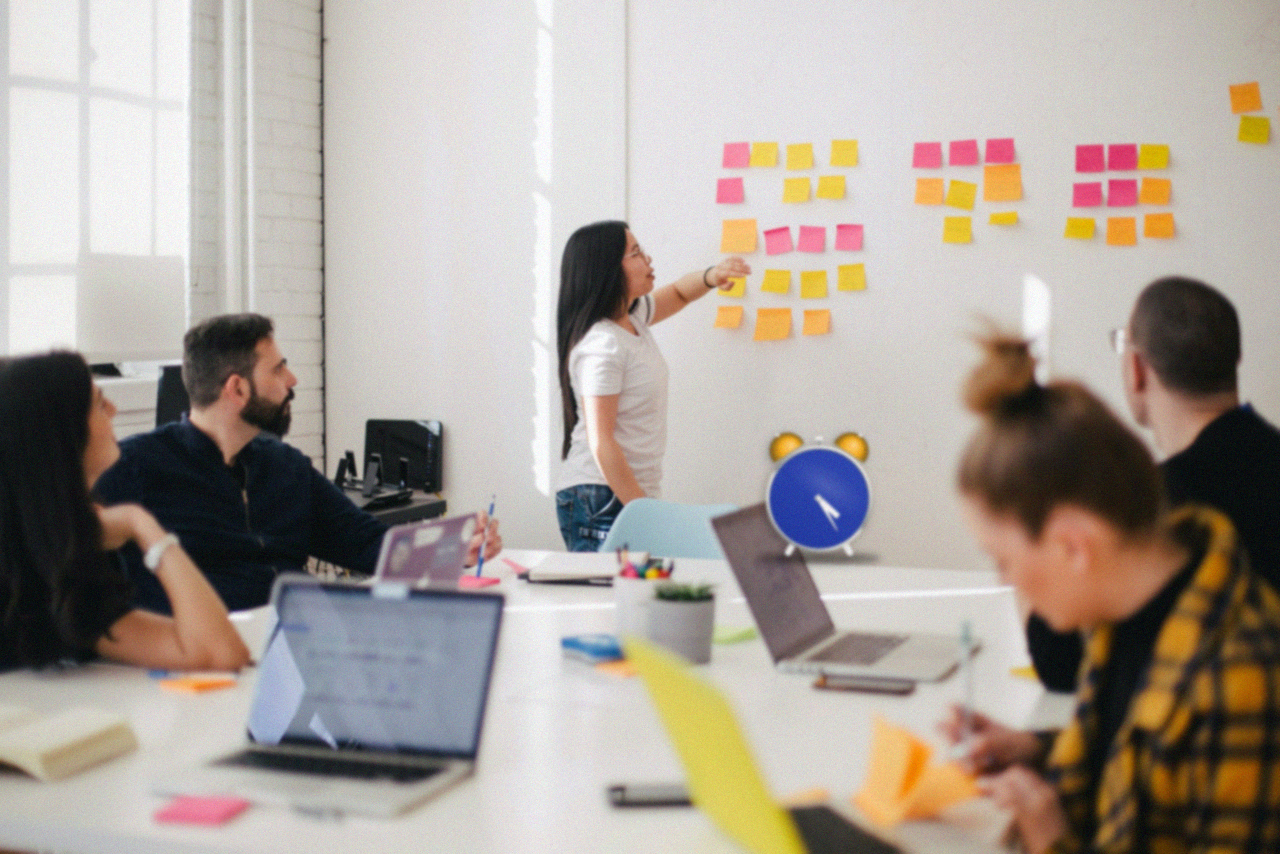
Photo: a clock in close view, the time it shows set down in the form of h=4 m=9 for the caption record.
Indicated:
h=4 m=25
